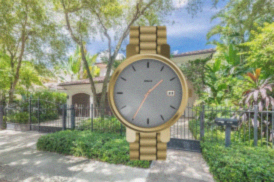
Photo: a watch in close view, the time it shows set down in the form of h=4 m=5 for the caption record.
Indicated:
h=1 m=35
